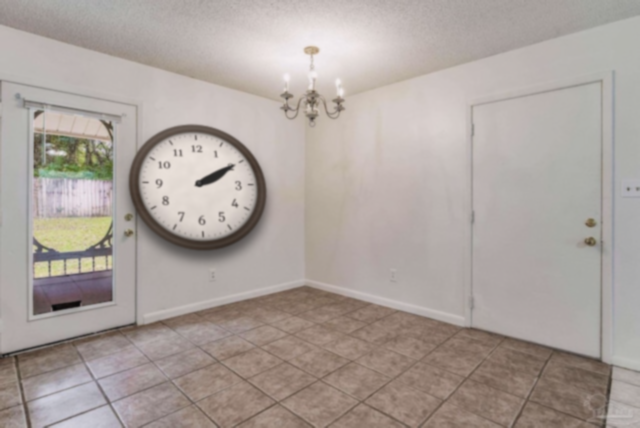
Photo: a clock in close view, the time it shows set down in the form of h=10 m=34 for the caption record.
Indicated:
h=2 m=10
